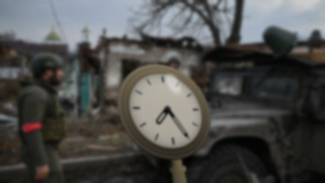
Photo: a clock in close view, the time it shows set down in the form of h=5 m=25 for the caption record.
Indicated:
h=7 m=25
